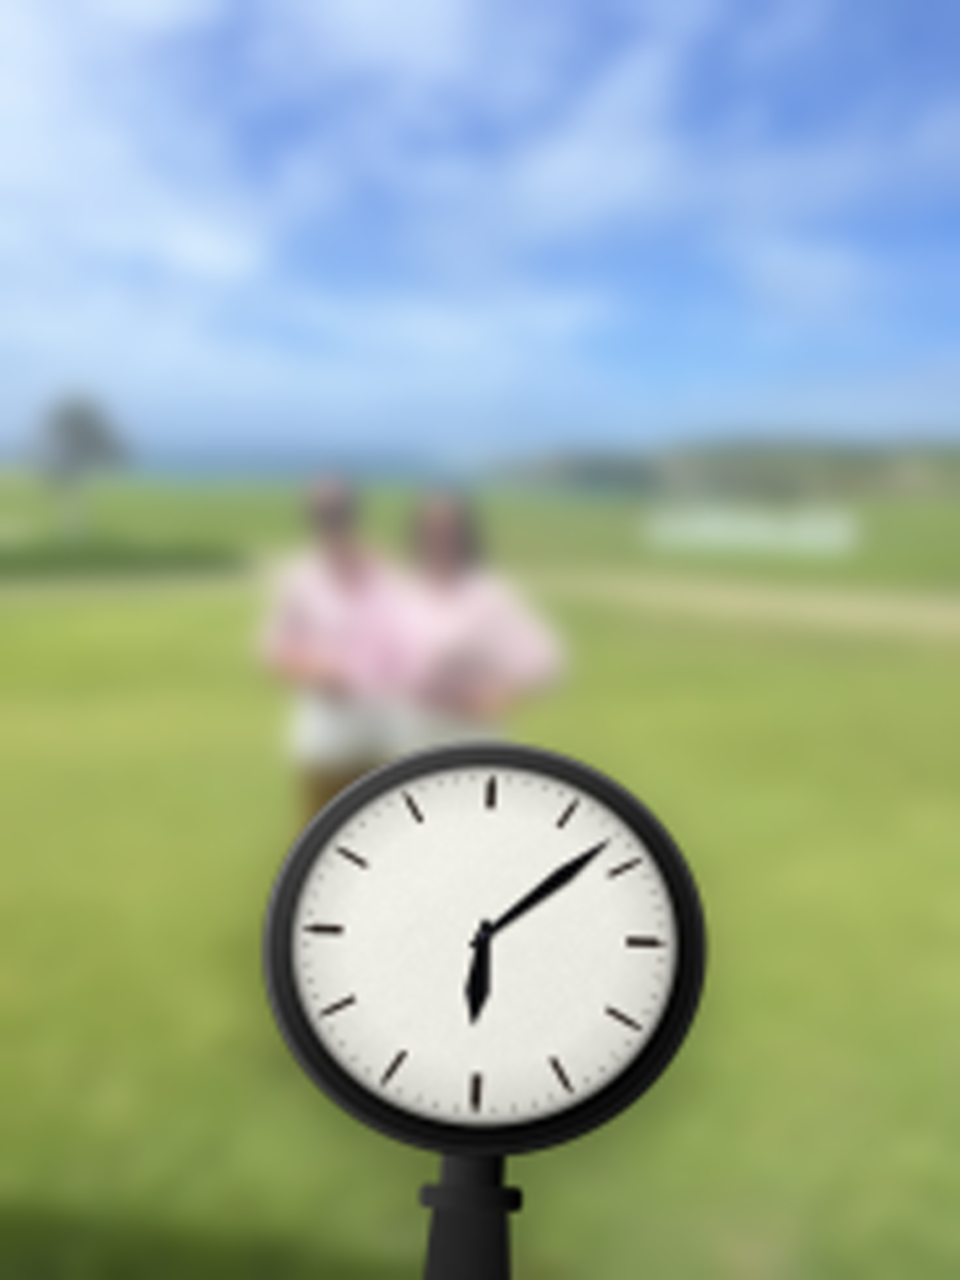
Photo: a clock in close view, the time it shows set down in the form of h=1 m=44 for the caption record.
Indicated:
h=6 m=8
